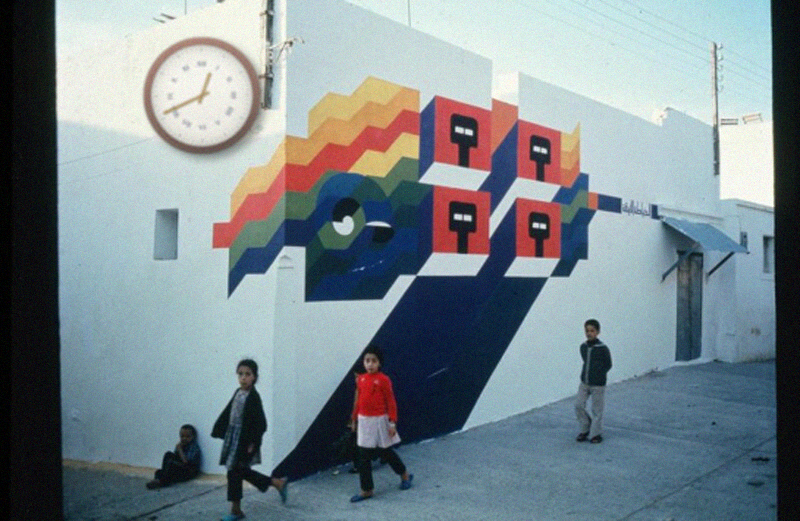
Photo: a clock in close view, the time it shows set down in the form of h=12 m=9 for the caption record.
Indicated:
h=12 m=41
